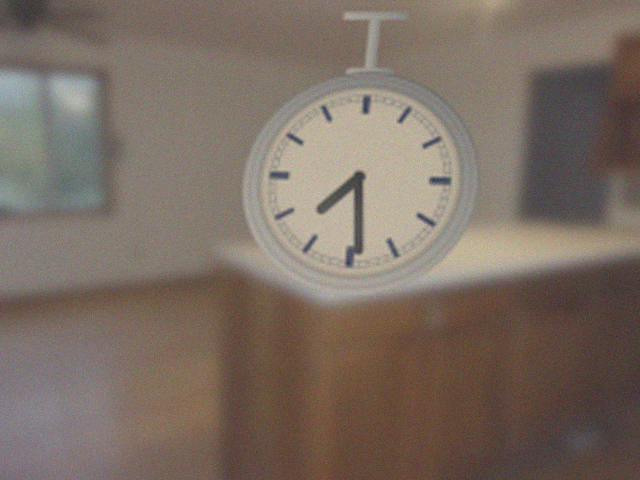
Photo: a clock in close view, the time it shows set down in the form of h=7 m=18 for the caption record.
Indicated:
h=7 m=29
